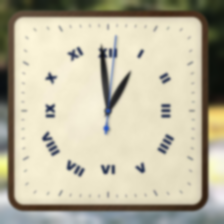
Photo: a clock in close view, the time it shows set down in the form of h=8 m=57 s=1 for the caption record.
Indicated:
h=12 m=59 s=1
